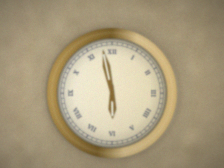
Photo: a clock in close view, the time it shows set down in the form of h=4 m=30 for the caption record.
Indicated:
h=5 m=58
